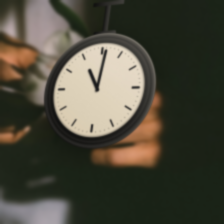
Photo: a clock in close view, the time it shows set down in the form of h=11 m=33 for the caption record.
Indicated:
h=11 m=1
